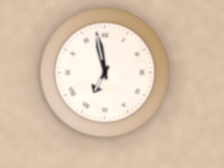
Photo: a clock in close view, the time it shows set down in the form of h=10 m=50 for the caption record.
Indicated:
h=6 m=58
